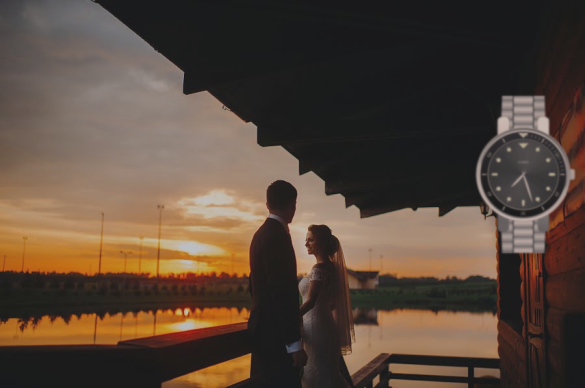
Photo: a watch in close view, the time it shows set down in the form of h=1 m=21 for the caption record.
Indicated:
h=7 m=27
